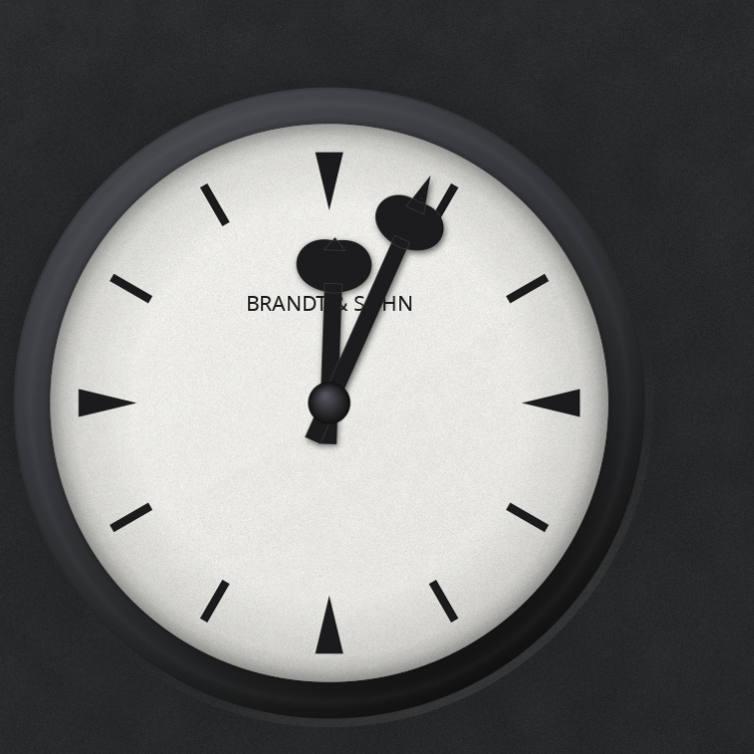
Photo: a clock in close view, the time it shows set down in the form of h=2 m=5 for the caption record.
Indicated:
h=12 m=4
